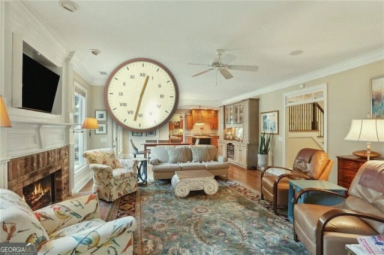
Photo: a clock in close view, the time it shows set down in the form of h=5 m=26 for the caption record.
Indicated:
h=12 m=32
